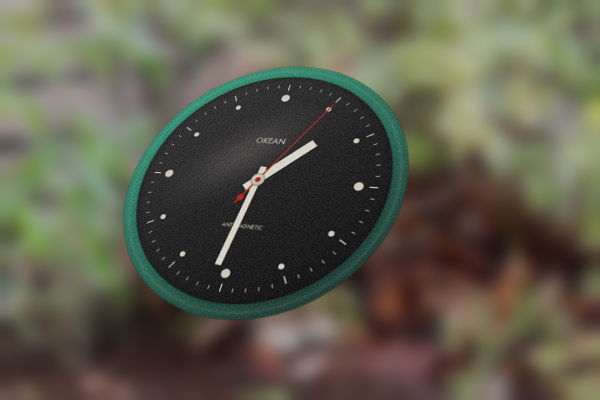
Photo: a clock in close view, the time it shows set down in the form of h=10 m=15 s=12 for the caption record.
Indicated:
h=1 m=31 s=5
